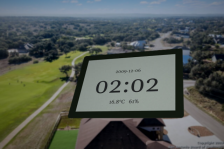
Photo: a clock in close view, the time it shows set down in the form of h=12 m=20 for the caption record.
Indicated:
h=2 m=2
